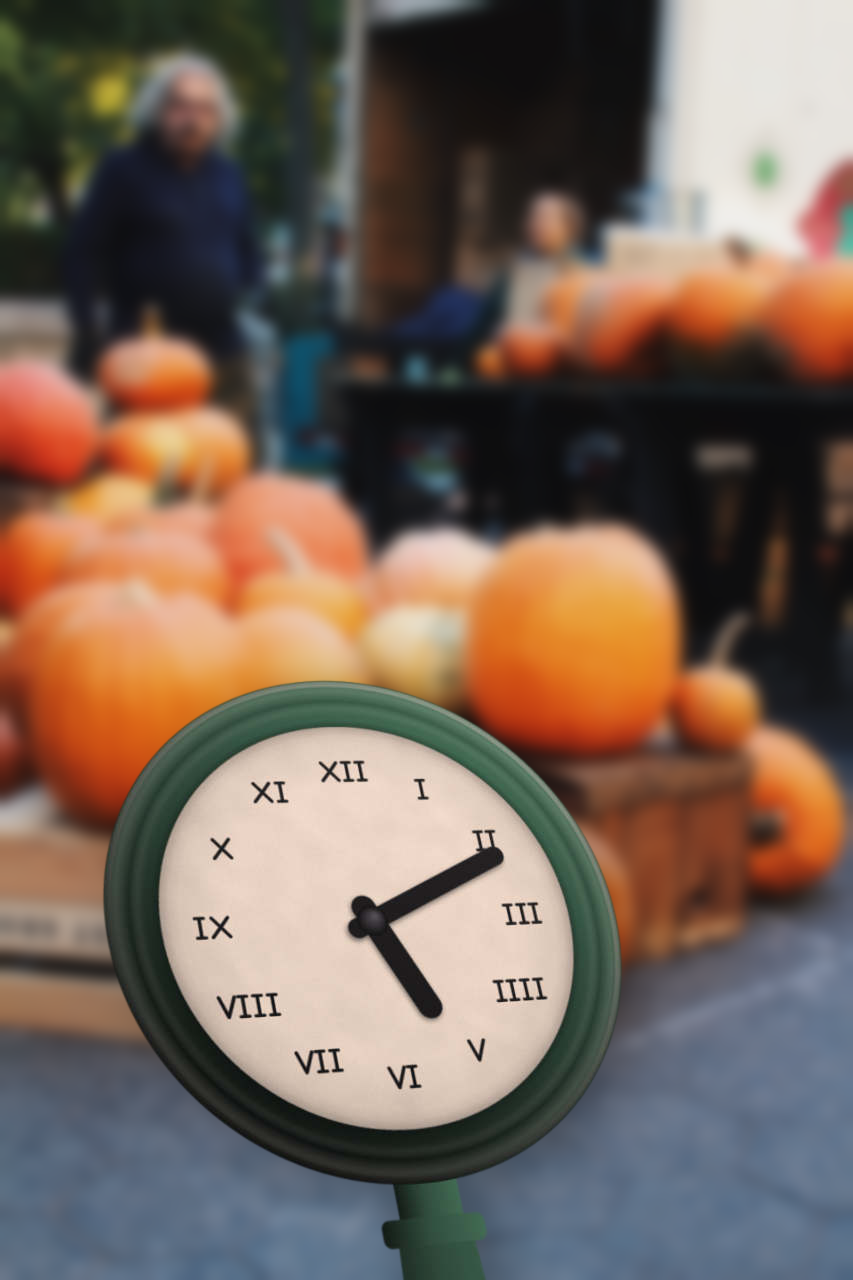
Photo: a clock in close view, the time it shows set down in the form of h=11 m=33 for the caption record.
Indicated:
h=5 m=11
